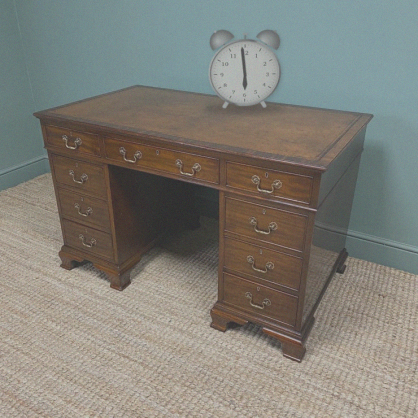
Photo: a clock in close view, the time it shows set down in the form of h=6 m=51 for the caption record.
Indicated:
h=5 m=59
